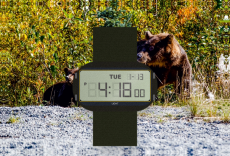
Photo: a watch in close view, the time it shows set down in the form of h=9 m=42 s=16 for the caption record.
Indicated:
h=4 m=18 s=0
